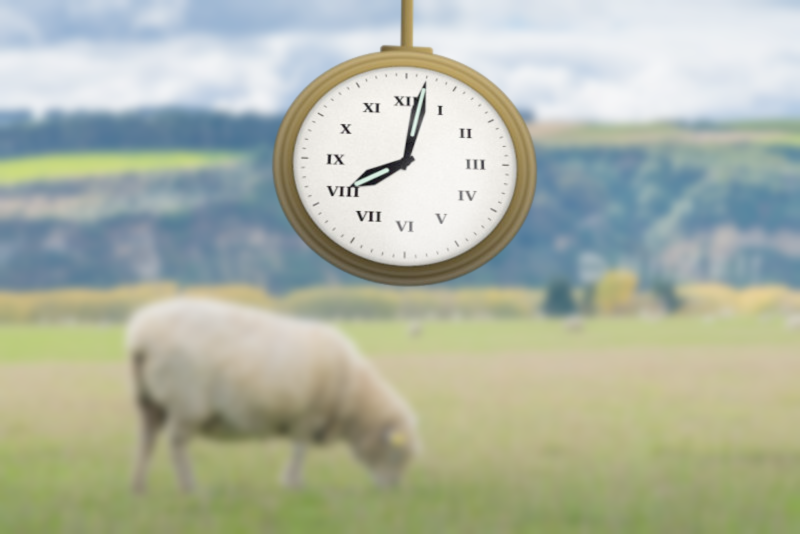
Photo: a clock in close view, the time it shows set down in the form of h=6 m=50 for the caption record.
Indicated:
h=8 m=2
